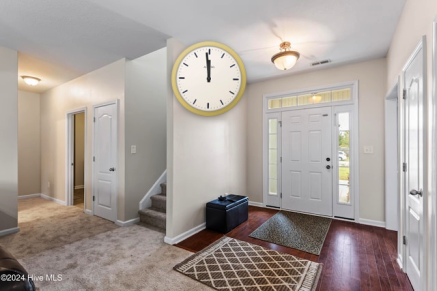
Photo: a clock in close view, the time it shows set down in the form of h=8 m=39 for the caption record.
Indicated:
h=11 m=59
